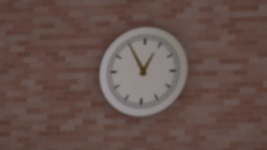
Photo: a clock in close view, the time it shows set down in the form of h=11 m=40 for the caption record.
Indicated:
h=12 m=55
